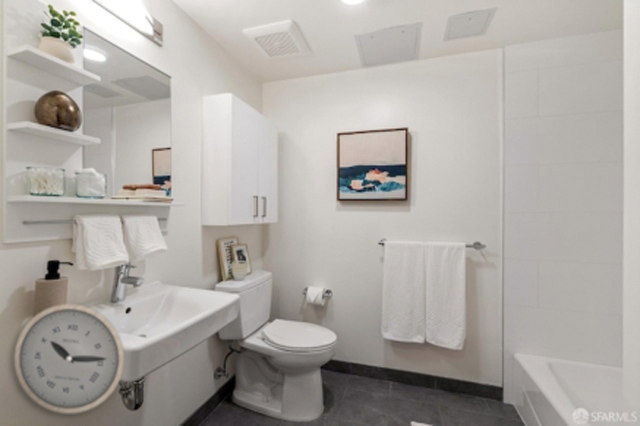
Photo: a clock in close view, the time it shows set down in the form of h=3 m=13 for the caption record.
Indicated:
h=10 m=14
